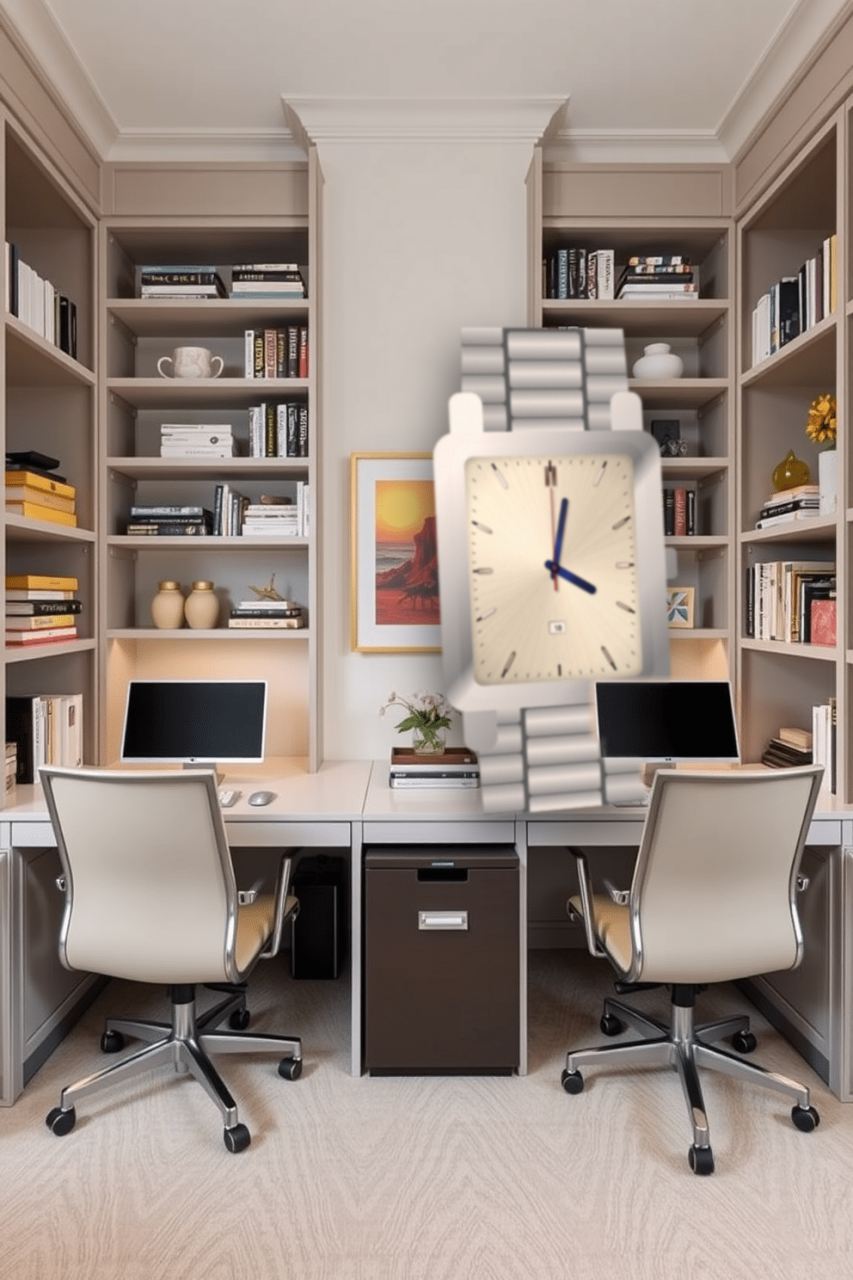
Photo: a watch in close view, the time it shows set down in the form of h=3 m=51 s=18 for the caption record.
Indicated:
h=4 m=2 s=0
